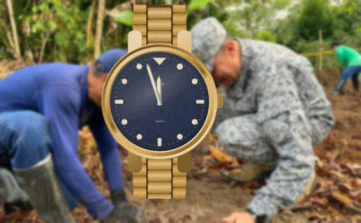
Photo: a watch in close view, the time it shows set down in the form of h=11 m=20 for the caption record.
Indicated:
h=11 m=57
